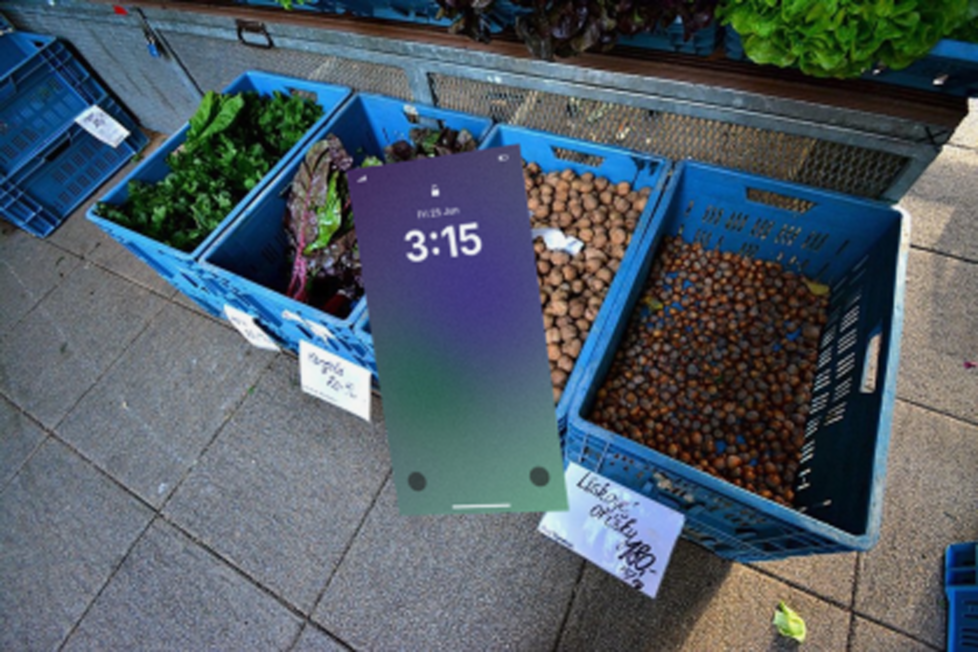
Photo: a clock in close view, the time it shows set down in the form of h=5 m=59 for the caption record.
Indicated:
h=3 m=15
